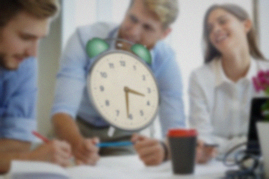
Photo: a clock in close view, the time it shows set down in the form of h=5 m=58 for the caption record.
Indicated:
h=3 m=31
